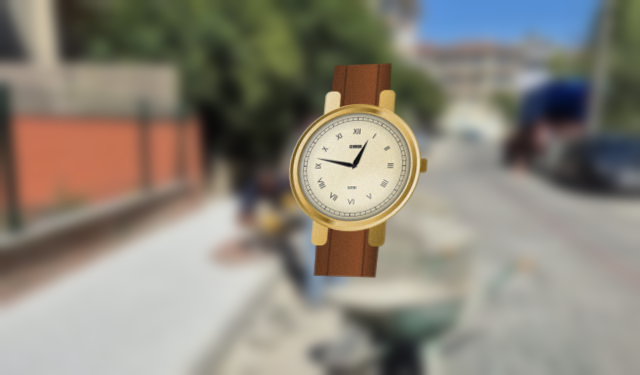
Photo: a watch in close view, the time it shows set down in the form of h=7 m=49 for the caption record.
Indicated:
h=12 m=47
